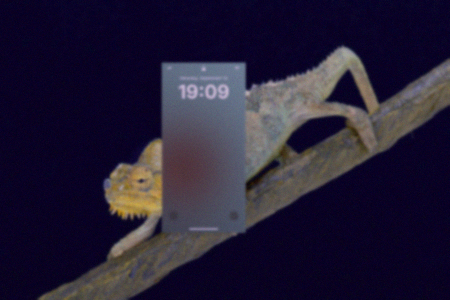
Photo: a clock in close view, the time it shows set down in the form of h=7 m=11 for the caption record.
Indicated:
h=19 m=9
